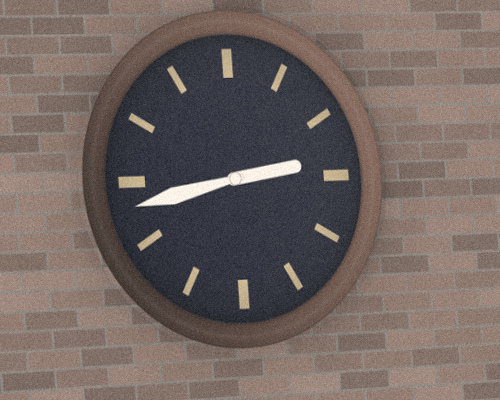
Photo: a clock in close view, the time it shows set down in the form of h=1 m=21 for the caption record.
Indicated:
h=2 m=43
